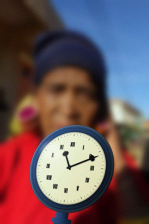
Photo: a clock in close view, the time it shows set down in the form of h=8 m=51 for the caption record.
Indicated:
h=11 m=11
